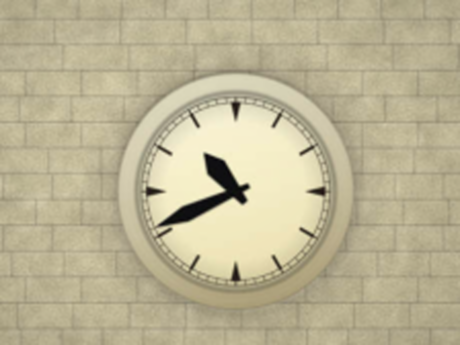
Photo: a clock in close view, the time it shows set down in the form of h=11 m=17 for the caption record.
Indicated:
h=10 m=41
